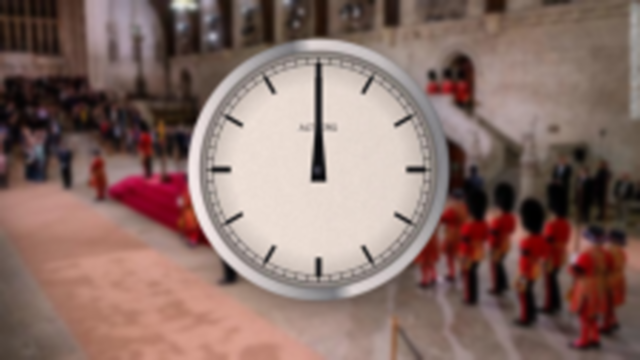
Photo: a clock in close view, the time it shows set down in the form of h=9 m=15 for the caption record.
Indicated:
h=12 m=0
